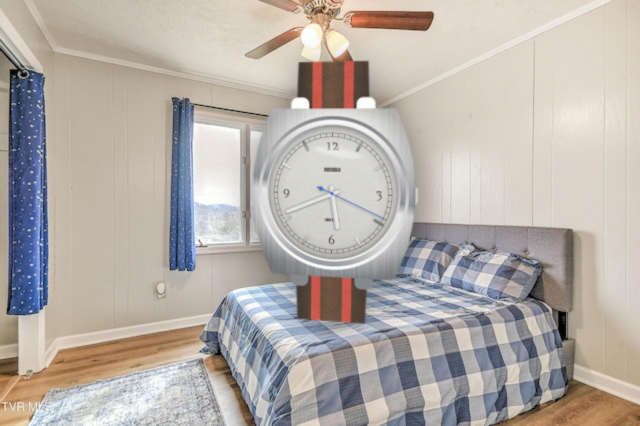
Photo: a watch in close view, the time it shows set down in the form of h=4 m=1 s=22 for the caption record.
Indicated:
h=5 m=41 s=19
